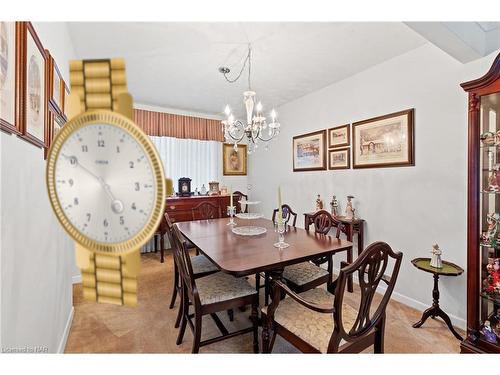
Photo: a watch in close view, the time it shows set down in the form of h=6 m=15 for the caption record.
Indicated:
h=4 m=50
